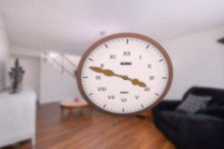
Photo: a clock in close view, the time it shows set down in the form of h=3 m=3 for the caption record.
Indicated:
h=3 m=48
